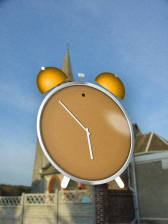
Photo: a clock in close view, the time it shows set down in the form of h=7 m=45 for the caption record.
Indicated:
h=5 m=53
